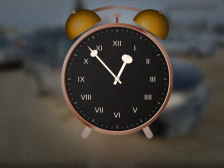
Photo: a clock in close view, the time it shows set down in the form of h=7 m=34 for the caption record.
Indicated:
h=12 m=53
